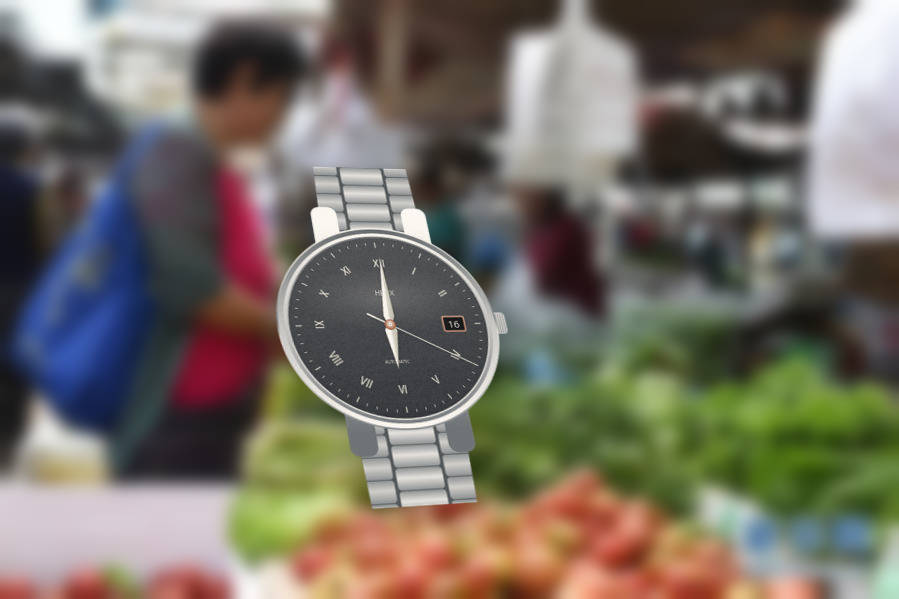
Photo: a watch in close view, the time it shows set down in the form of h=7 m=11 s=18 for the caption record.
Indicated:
h=6 m=0 s=20
